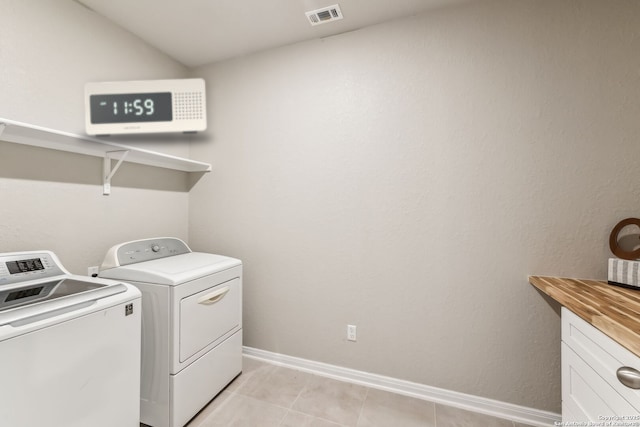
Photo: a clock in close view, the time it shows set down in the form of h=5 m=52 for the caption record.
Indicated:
h=11 m=59
